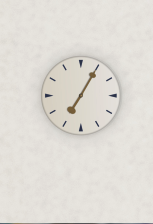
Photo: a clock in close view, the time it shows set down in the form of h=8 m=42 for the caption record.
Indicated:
h=7 m=5
